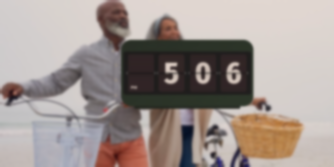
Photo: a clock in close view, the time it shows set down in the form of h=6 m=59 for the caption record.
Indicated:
h=5 m=6
